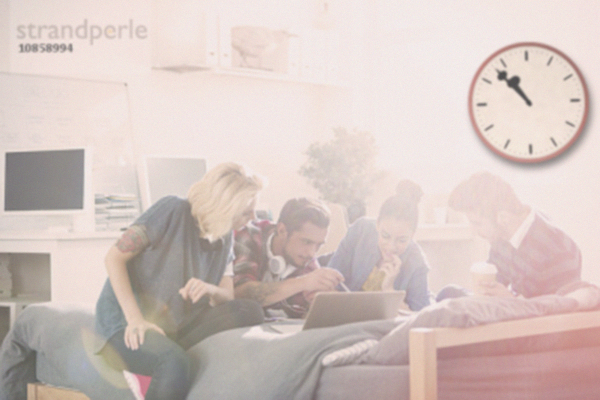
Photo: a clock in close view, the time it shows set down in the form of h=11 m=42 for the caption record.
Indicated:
h=10 m=53
